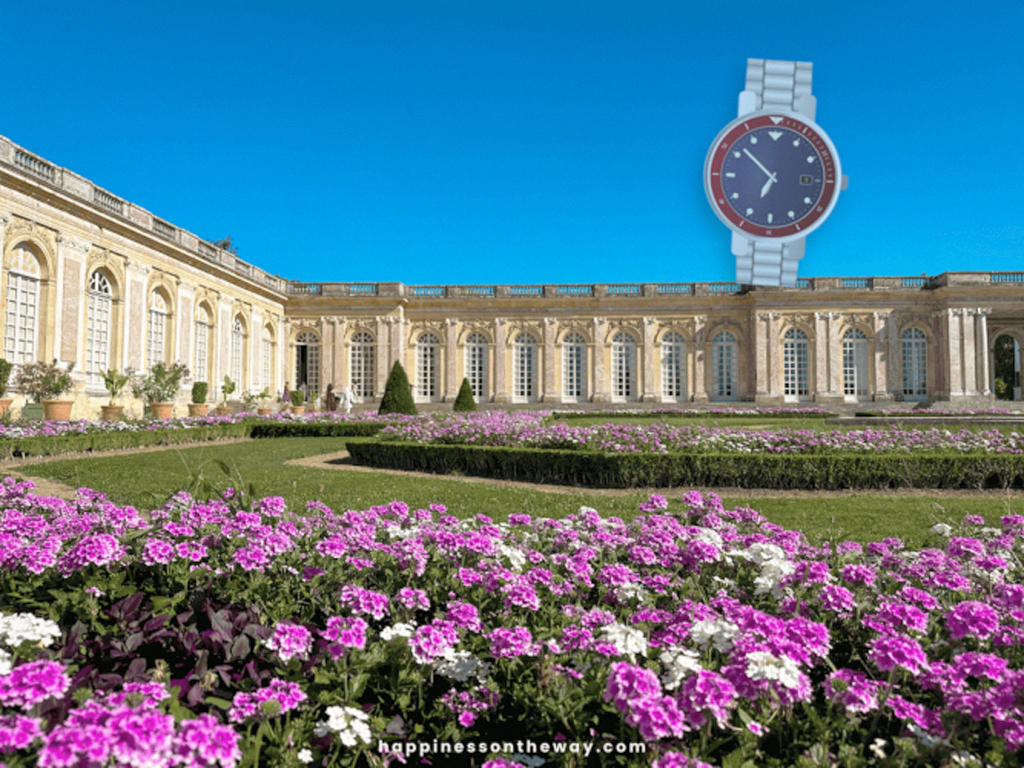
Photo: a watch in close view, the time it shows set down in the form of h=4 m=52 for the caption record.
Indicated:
h=6 m=52
